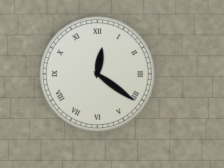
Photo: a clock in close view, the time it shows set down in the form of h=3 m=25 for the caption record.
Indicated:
h=12 m=21
